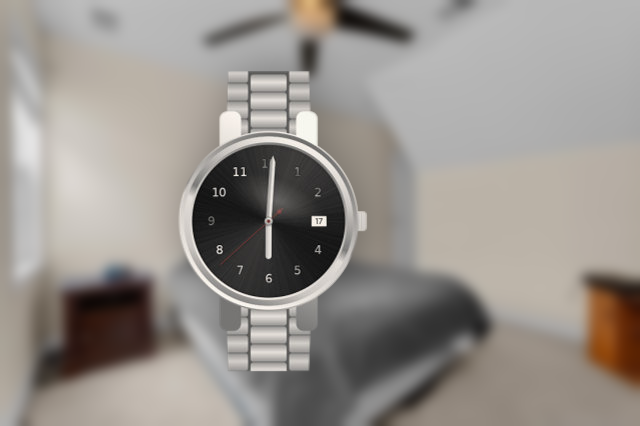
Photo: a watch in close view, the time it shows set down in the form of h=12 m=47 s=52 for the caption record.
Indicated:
h=6 m=0 s=38
